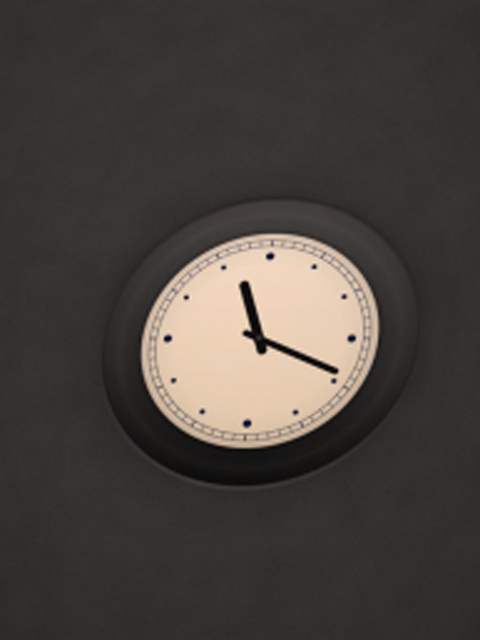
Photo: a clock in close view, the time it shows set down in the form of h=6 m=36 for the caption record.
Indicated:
h=11 m=19
